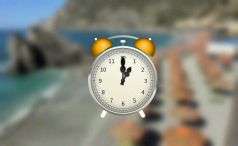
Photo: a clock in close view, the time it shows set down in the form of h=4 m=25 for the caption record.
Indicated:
h=1 m=0
